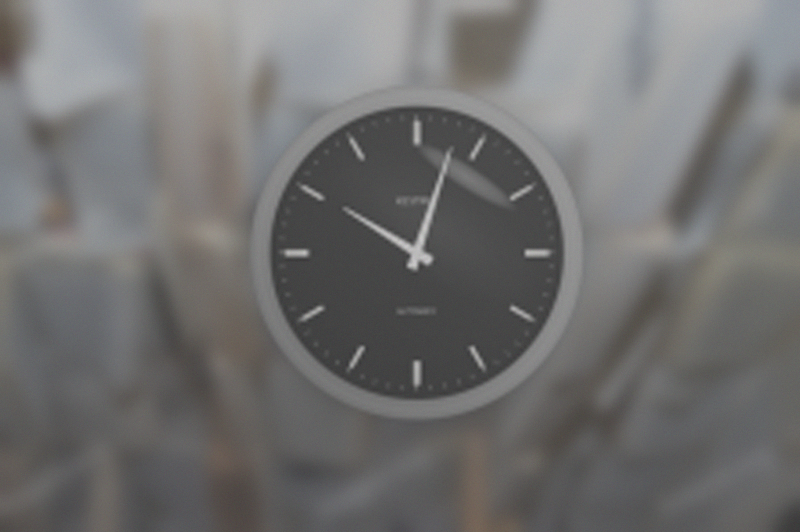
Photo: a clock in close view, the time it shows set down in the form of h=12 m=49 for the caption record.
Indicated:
h=10 m=3
